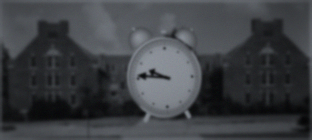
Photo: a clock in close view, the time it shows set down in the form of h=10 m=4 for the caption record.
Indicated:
h=9 m=46
